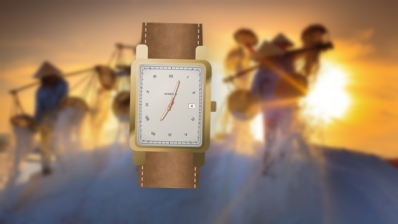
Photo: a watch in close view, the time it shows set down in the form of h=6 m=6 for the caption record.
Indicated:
h=7 m=3
